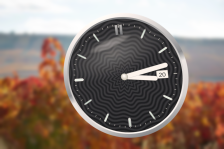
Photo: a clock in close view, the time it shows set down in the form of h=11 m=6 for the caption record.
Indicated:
h=3 m=13
